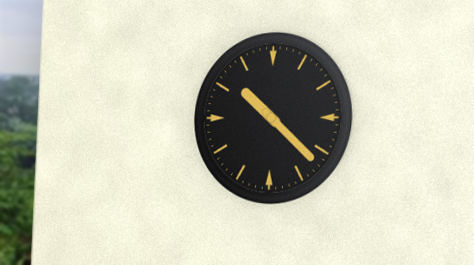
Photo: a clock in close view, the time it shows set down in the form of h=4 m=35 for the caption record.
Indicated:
h=10 m=22
